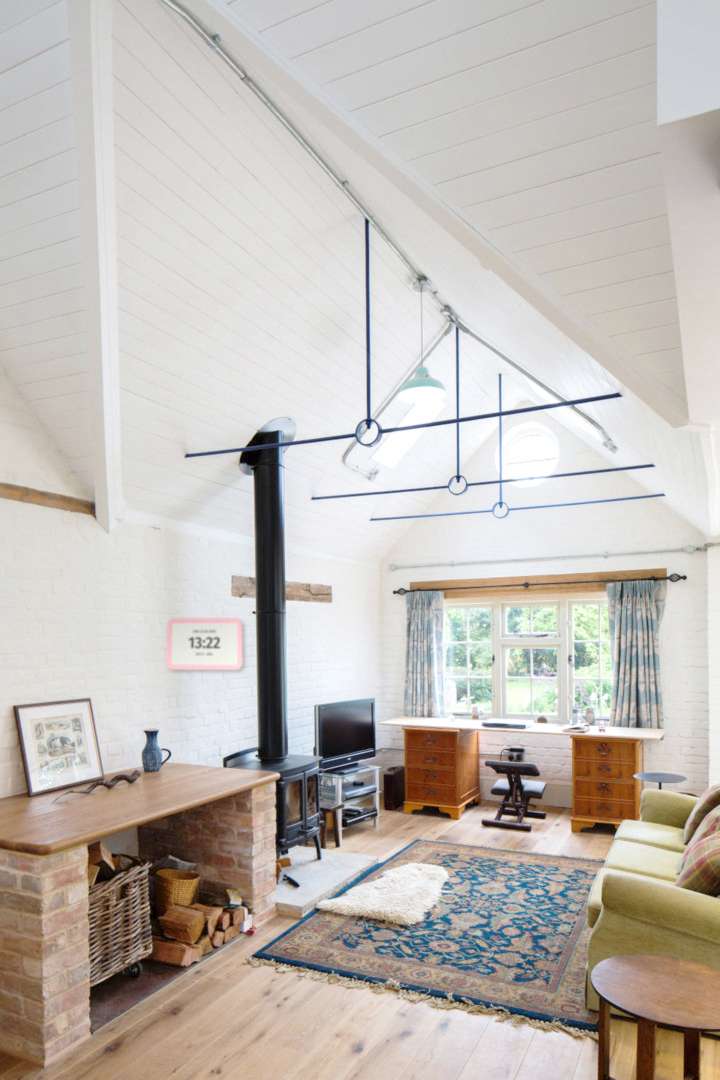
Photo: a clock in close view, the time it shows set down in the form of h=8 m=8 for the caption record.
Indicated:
h=13 m=22
